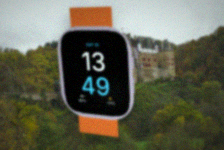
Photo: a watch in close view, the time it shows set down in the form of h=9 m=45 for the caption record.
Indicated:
h=13 m=49
